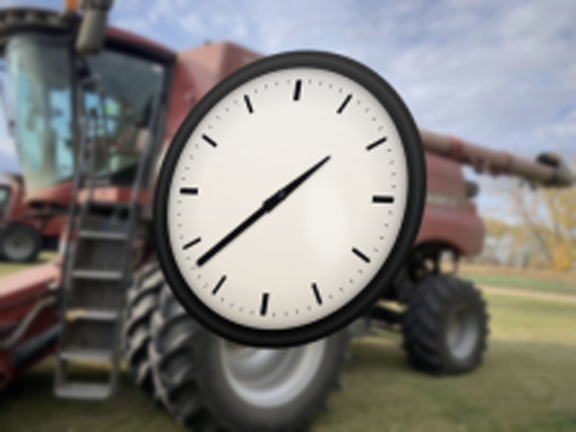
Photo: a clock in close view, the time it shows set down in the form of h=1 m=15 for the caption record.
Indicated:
h=1 m=38
